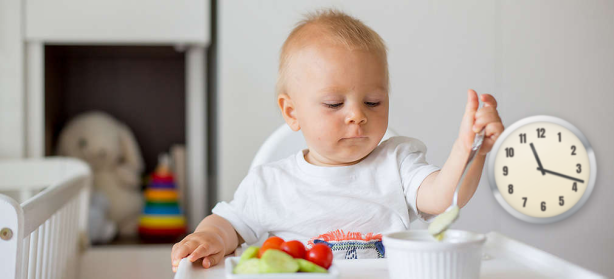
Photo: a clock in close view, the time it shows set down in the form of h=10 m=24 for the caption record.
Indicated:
h=11 m=18
